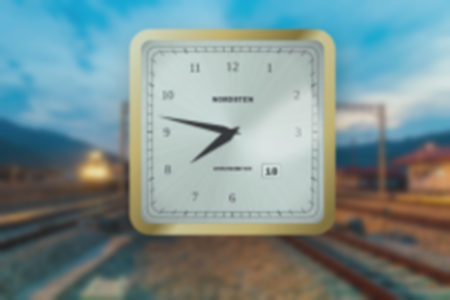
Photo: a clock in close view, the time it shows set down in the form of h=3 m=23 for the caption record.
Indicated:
h=7 m=47
